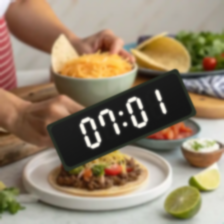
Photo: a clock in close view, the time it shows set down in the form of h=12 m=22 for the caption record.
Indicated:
h=7 m=1
